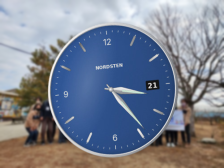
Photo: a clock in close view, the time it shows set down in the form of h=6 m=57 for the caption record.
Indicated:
h=3 m=24
